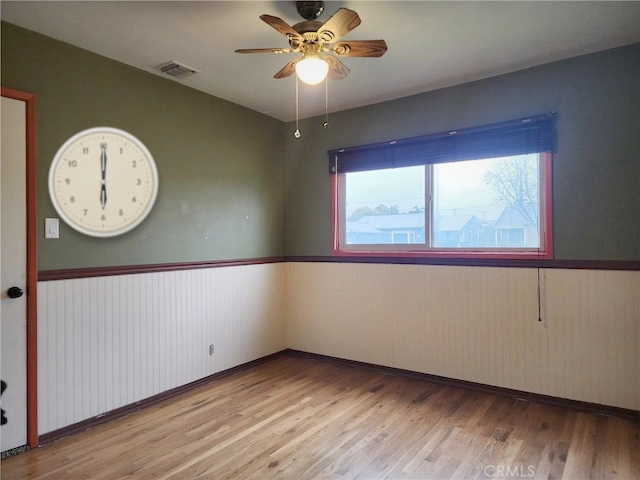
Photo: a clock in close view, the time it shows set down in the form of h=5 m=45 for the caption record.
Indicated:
h=6 m=0
